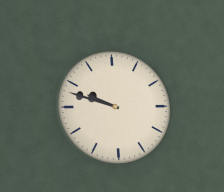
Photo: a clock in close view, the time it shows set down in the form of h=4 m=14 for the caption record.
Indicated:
h=9 m=48
